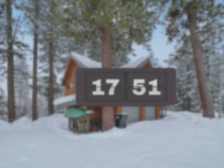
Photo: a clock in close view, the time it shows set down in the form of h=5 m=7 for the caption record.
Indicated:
h=17 m=51
